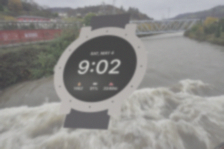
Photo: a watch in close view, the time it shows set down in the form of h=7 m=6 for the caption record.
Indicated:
h=9 m=2
